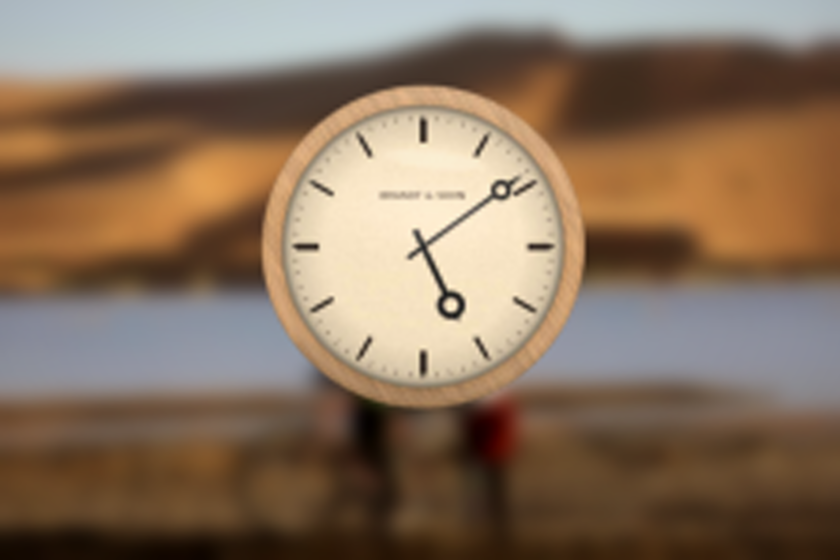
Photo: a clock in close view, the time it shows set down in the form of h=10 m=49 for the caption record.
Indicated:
h=5 m=9
